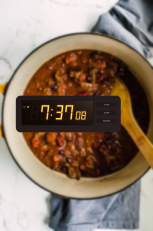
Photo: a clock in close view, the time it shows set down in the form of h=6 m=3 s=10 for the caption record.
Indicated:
h=7 m=37 s=8
